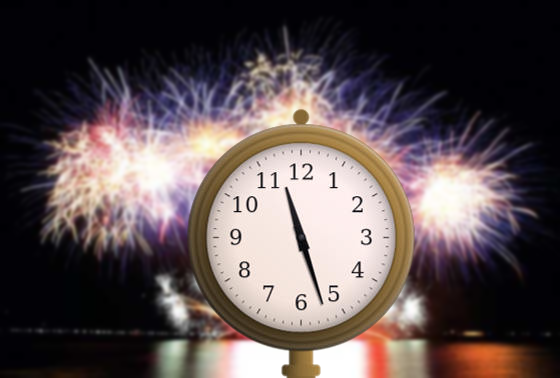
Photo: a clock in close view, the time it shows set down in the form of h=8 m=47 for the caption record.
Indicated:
h=11 m=27
